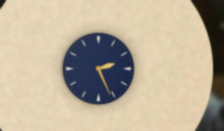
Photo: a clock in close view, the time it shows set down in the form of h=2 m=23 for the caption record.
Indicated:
h=2 m=26
